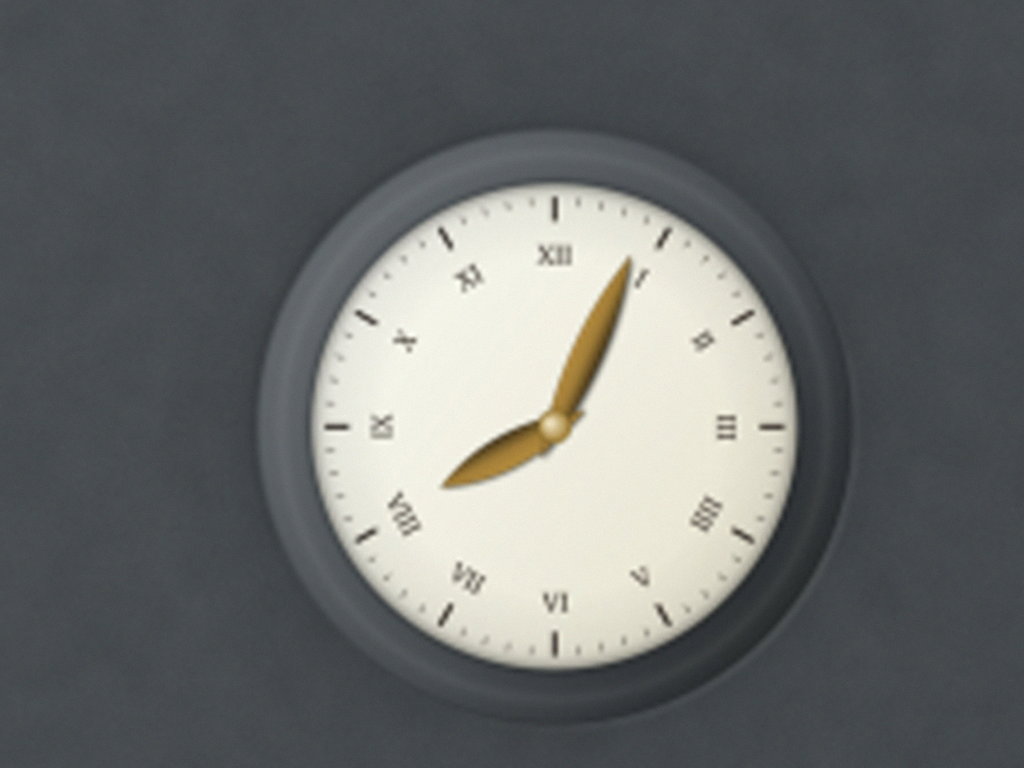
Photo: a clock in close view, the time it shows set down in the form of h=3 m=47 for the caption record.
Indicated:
h=8 m=4
